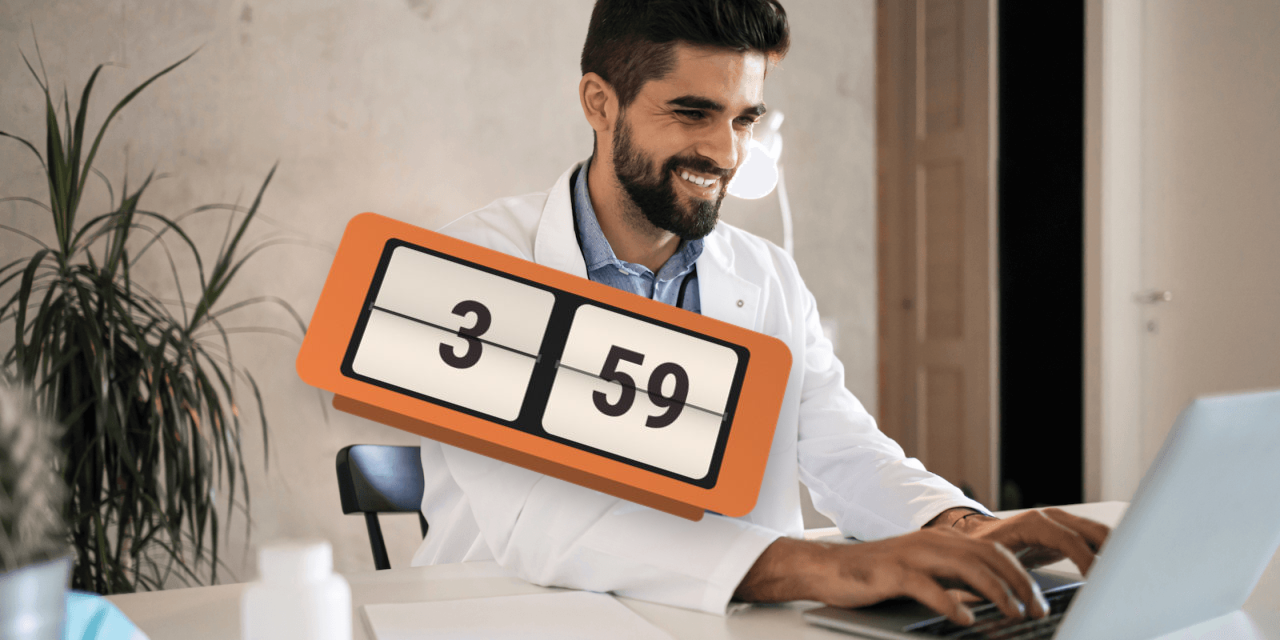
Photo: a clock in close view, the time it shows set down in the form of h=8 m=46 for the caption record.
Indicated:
h=3 m=59
